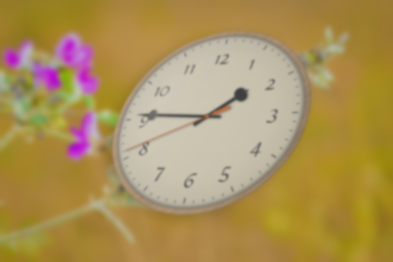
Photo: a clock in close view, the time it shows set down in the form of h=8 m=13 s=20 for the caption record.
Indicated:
h=1 m=45 s=41
